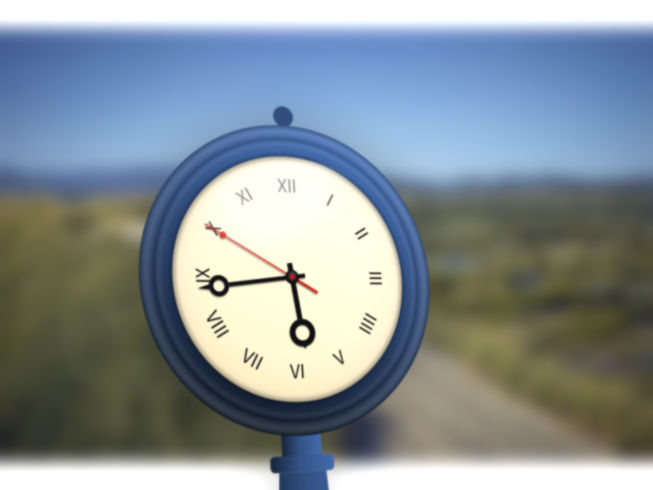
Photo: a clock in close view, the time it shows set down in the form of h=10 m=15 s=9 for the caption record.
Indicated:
h=5 m=43 s=50
